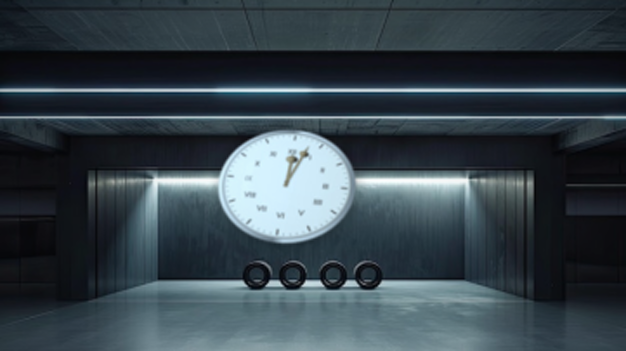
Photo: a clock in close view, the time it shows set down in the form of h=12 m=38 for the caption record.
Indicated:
h=12 m=3
